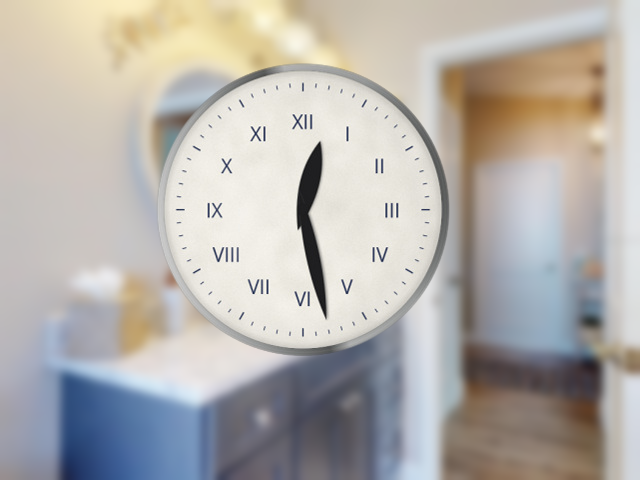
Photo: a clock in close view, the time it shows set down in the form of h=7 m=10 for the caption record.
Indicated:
h=12 m=28
